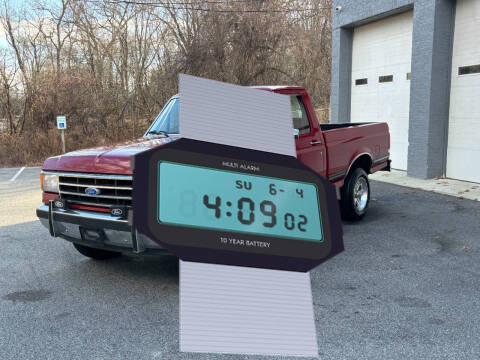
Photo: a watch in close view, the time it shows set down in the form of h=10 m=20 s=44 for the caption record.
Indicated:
h=4 m=9 s=2
